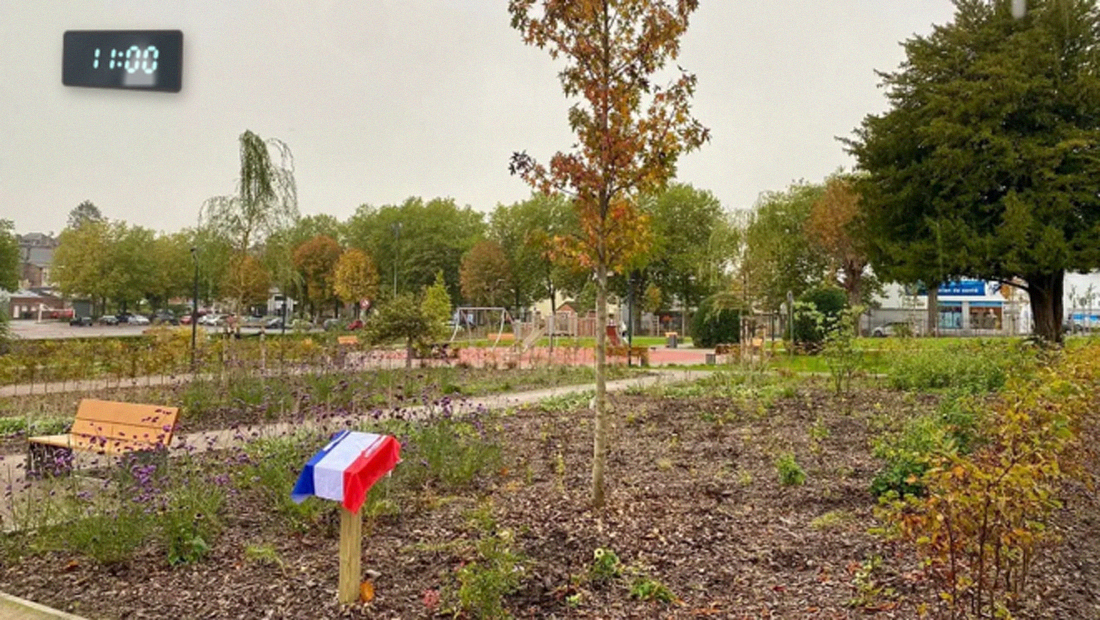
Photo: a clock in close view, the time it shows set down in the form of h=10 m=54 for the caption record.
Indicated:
h=11 m=0
